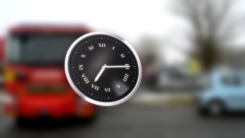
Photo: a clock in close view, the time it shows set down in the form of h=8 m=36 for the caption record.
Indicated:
h=7 m=15
